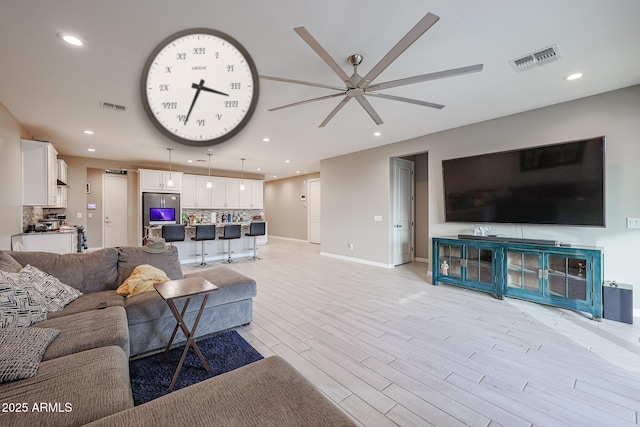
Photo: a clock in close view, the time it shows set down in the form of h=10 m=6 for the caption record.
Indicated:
h=3 m=34
